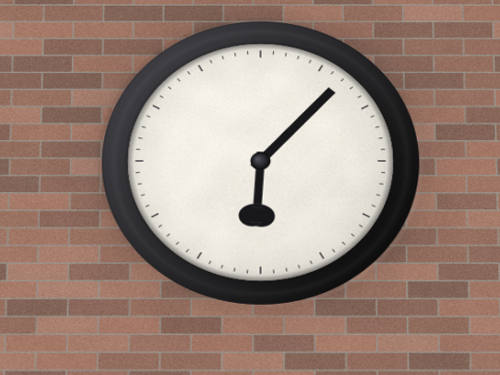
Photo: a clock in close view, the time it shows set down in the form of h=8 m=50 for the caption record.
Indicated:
h=6 m=7
